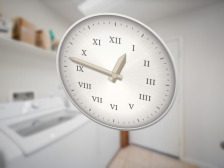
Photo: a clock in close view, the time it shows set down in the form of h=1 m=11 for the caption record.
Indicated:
h=12 m=47
